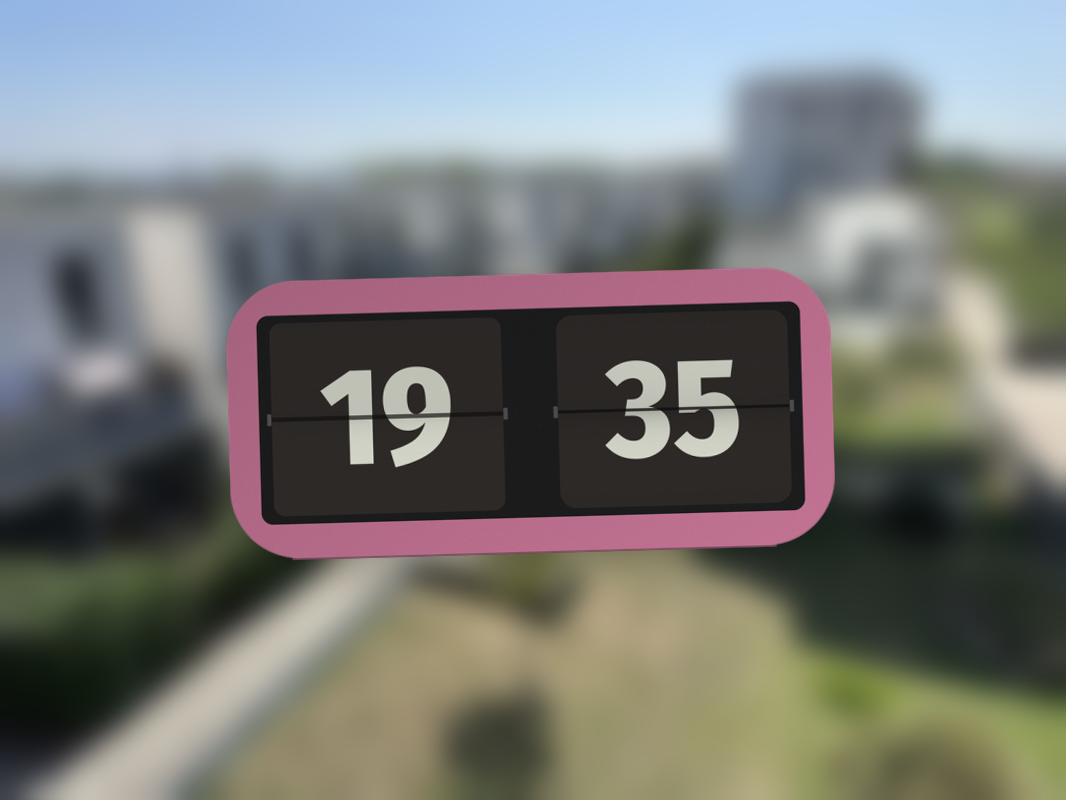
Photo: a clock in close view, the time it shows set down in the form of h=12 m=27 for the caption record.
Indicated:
h=19 m=35
